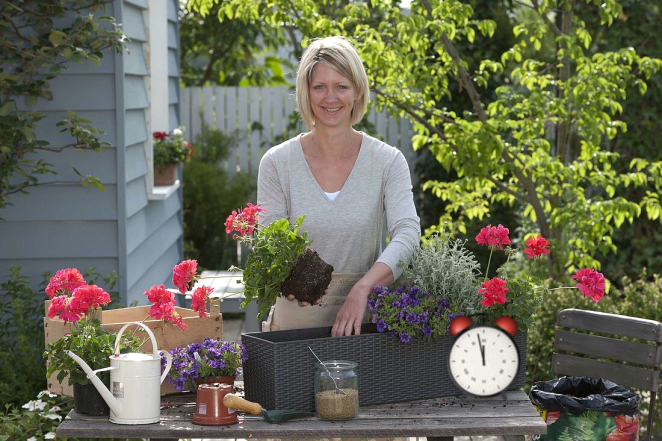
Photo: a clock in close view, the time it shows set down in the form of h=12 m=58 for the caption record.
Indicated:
h=11 m=58
